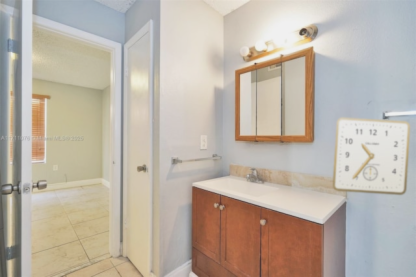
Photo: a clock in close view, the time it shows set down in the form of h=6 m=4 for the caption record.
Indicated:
h=10 m=36
